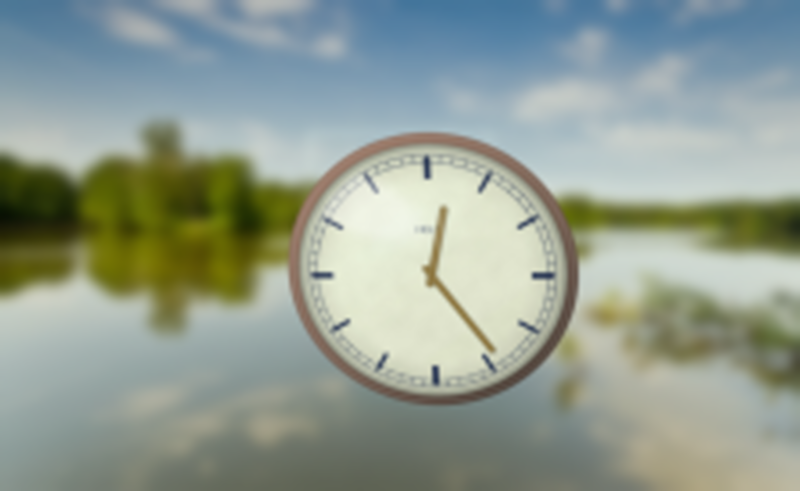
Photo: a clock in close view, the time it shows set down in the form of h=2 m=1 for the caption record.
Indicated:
h=12 m=24
